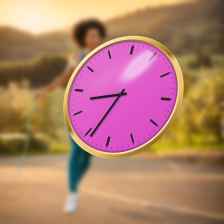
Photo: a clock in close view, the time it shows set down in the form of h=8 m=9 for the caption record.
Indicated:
h=8 m=34
